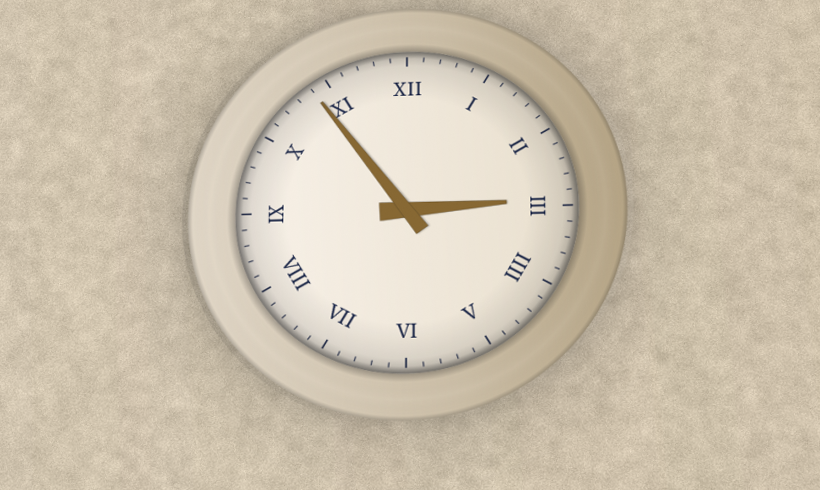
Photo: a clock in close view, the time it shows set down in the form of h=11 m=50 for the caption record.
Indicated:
h=2 m=54
